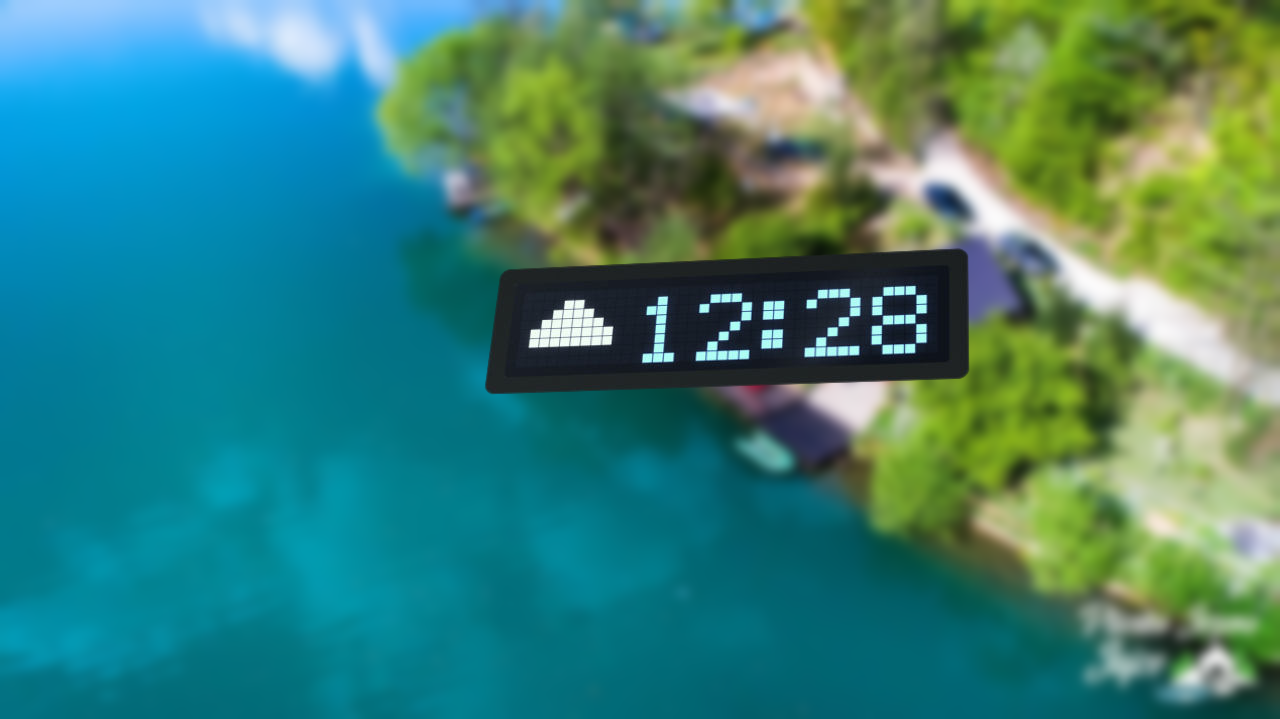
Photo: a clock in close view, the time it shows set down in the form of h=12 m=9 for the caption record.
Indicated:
h=12 m=28
